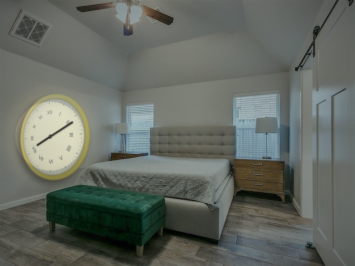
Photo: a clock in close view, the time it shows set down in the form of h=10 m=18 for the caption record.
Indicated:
h=8 m=11
